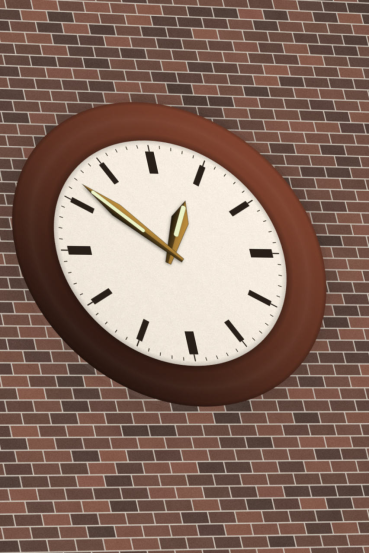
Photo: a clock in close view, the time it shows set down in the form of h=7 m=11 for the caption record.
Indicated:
h=12 m=52
